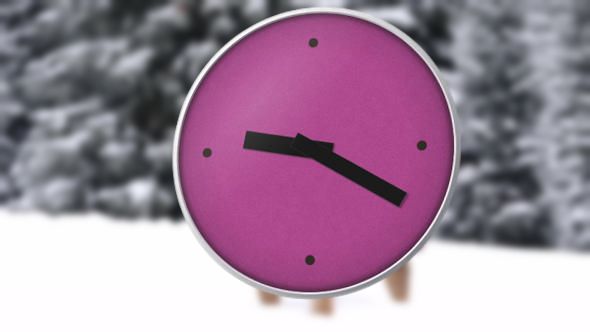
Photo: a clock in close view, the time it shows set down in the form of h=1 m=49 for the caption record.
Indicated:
h=9 m=20
